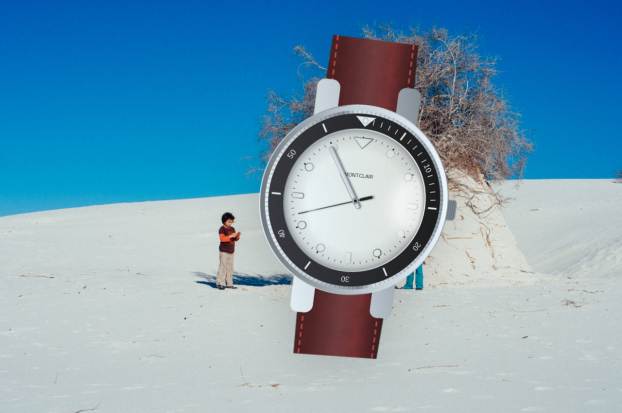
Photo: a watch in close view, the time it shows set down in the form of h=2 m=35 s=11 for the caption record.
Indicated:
h=10 m=54 s=42
